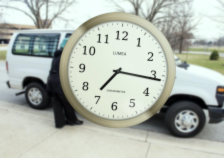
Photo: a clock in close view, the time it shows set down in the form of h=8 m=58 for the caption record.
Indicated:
h=7 m=16
